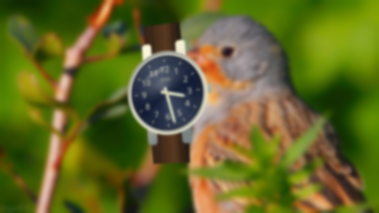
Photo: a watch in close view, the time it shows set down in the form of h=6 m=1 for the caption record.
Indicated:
h=3 m=28
